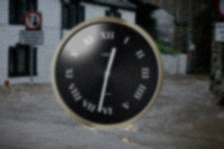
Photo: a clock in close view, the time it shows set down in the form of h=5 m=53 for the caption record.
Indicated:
h=12 m=32
